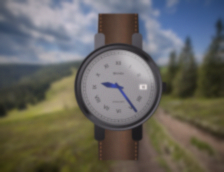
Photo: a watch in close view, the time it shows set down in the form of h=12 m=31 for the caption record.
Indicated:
h=9 m=24
